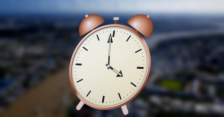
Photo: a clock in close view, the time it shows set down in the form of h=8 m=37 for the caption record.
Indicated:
h=3 m=59
